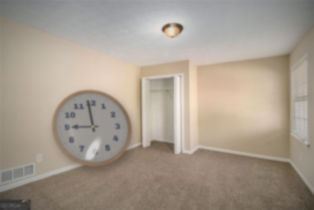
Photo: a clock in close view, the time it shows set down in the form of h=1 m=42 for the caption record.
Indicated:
h=8 m=59
